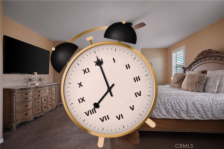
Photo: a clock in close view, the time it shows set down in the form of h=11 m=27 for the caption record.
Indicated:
h=8 m=0
